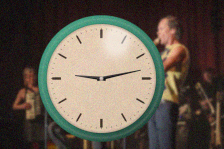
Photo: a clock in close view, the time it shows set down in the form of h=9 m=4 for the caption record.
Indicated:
h=9 m=13
